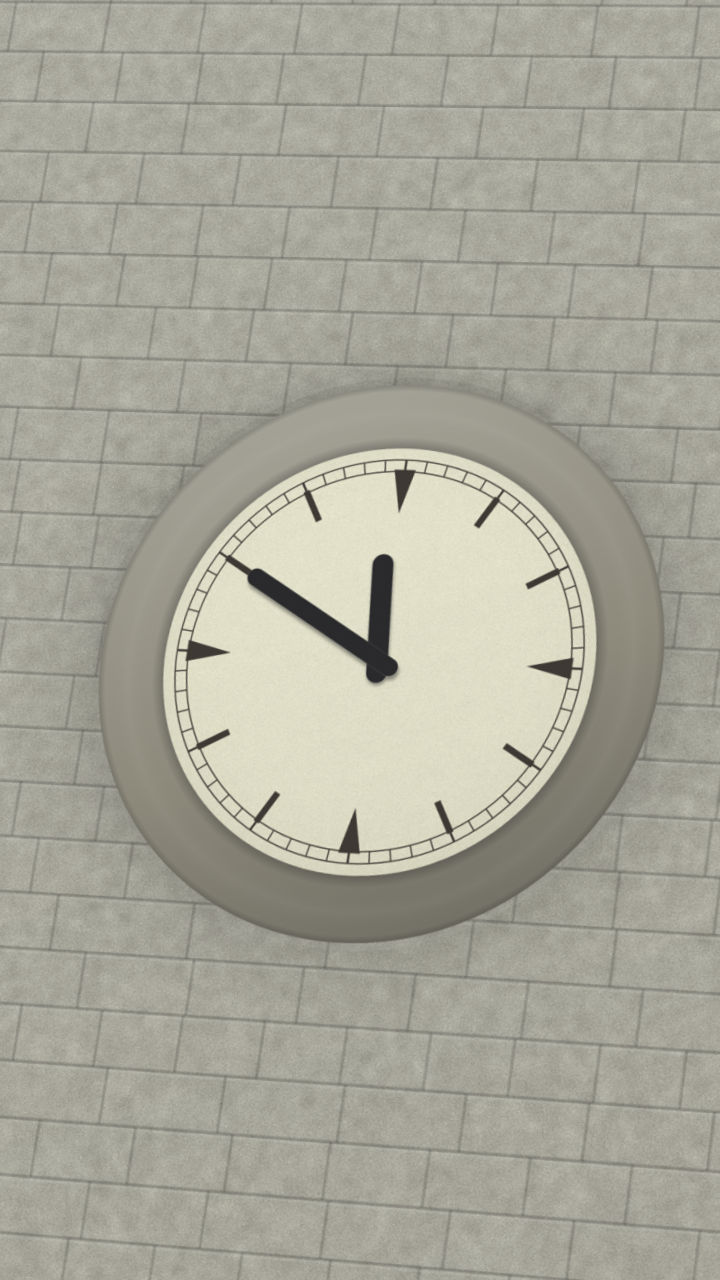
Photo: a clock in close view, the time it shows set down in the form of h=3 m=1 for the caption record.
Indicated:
h=11 m=50
